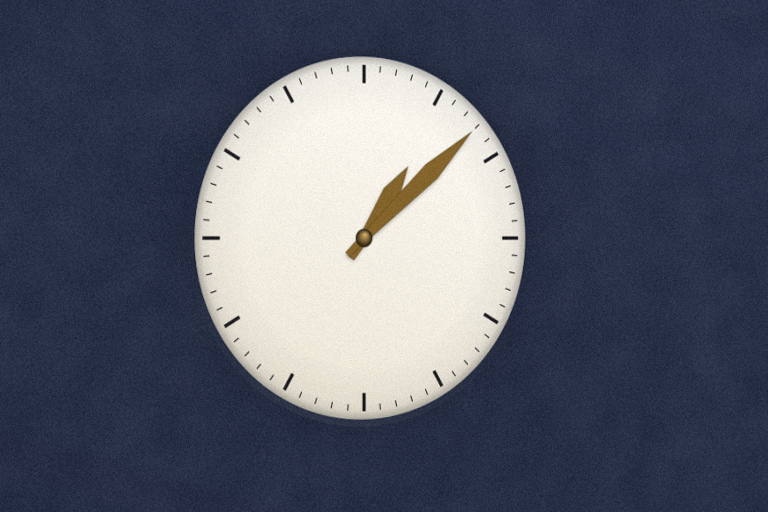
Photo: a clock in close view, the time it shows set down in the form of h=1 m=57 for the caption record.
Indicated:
h=1 m=8
